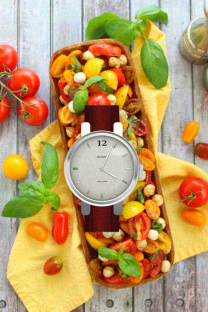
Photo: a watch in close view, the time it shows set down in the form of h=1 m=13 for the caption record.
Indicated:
h=4 m=4
